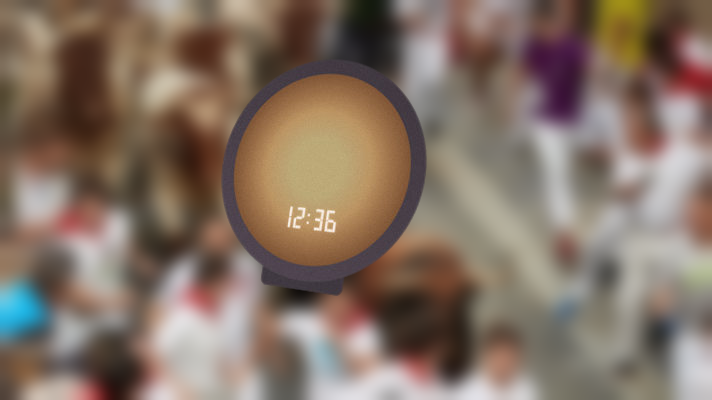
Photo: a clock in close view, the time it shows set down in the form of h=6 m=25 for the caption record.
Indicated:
h=12 m=36
